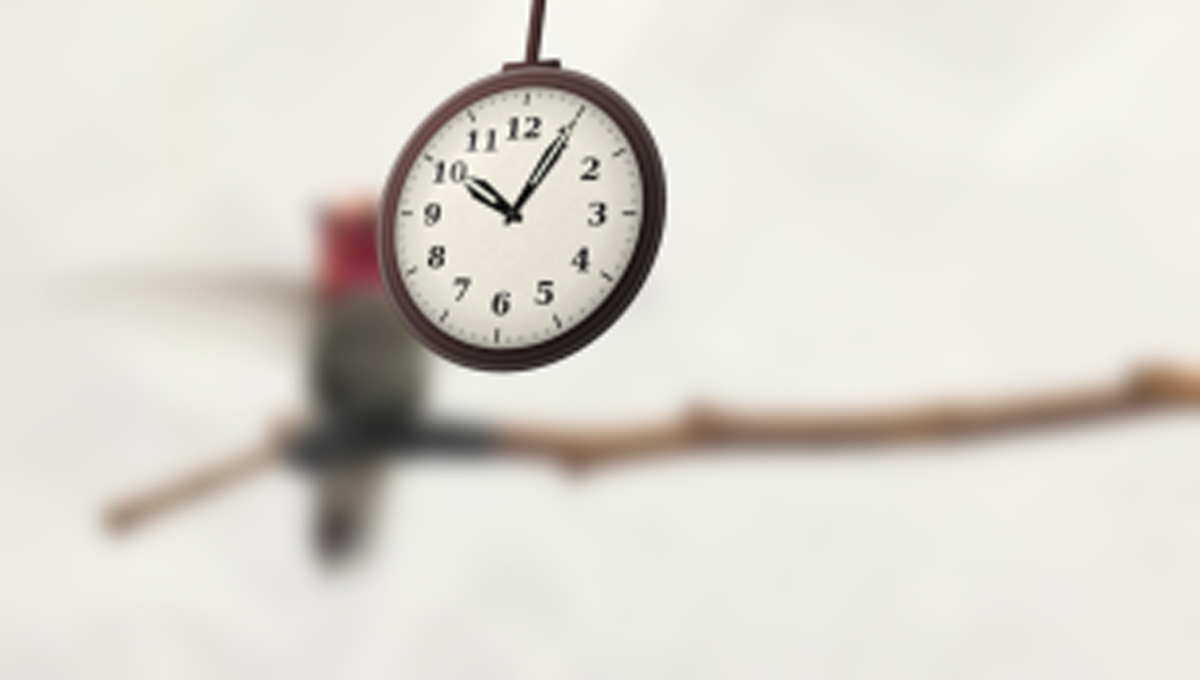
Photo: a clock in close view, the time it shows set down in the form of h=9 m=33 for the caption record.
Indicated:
h=10 m=5
